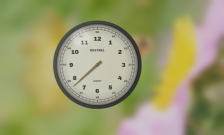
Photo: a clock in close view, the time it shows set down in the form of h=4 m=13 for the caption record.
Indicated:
h=7 m=38
